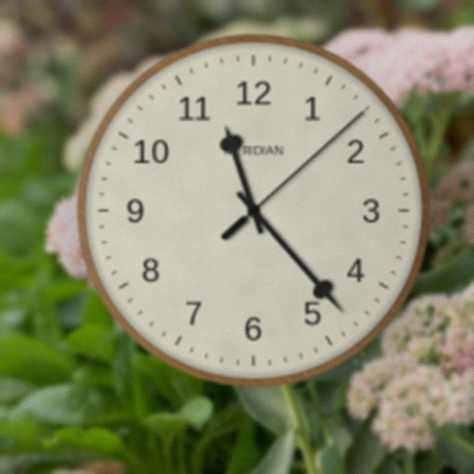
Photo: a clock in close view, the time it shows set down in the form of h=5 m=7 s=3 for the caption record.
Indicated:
h=11 m=23 s=8
